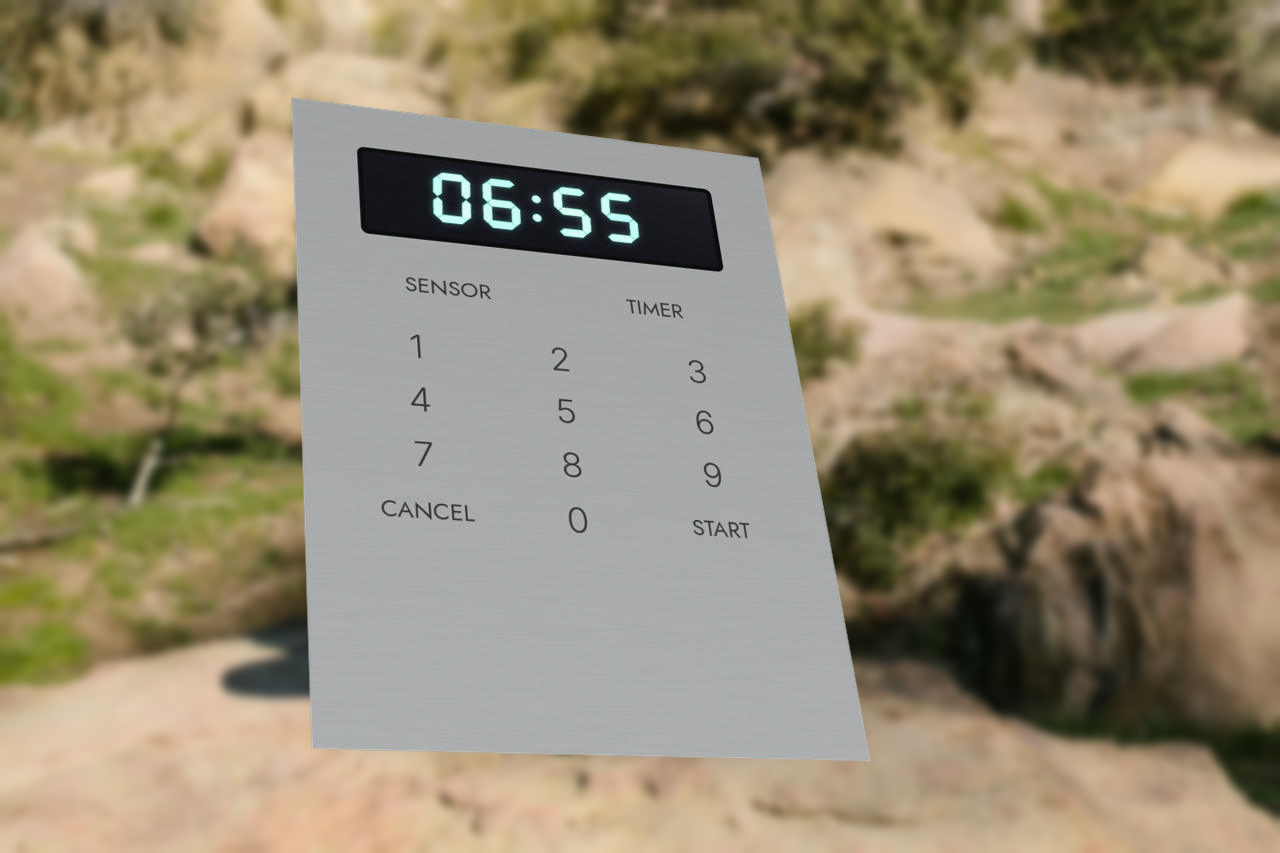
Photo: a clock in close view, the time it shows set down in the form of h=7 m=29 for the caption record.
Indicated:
h=6 m=55
